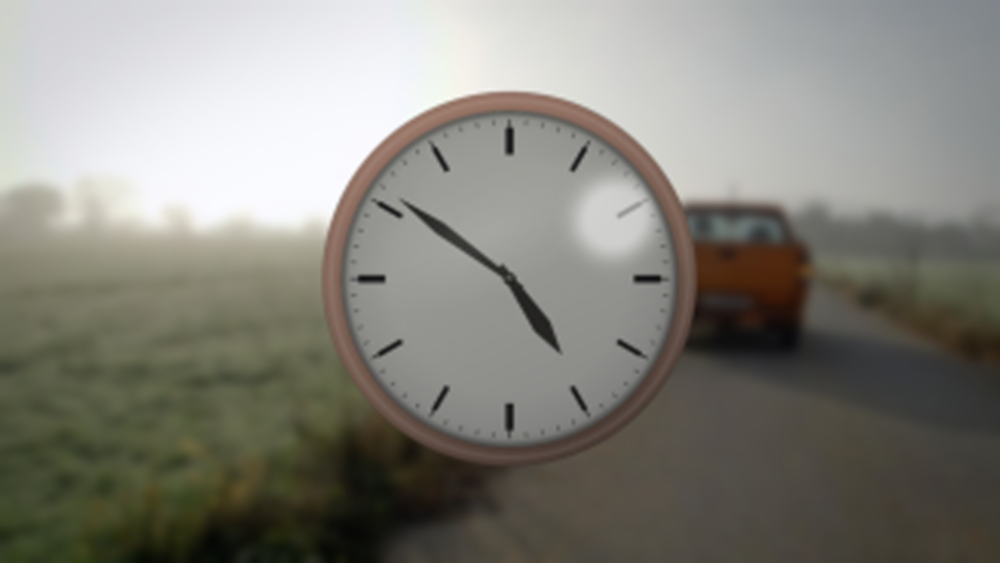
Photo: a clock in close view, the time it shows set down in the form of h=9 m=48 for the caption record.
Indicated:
h=4 m=51
